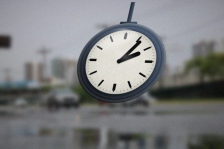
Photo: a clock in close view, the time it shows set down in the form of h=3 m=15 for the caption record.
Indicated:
h=2 m=6
